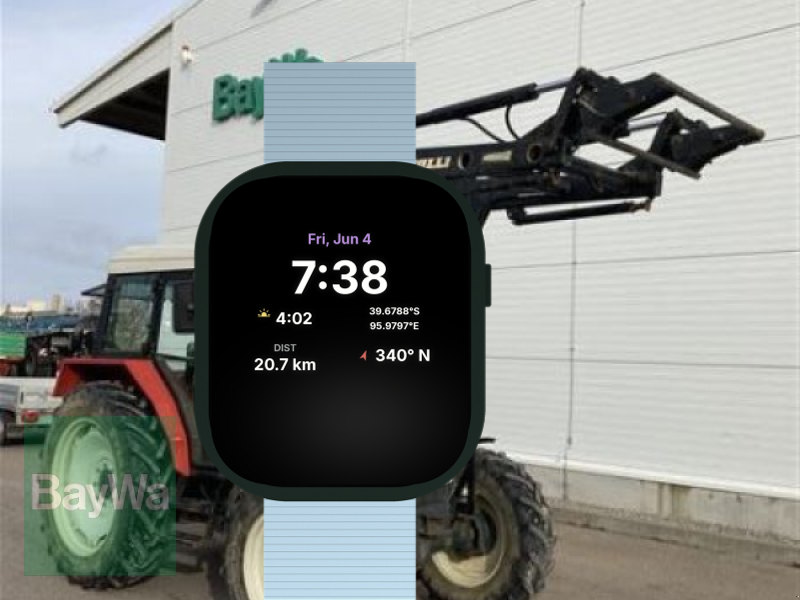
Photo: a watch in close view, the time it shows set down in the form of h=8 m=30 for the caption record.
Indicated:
h=7 m=38
